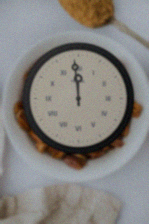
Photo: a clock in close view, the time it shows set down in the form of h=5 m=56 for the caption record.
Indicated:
h=11 m=59
